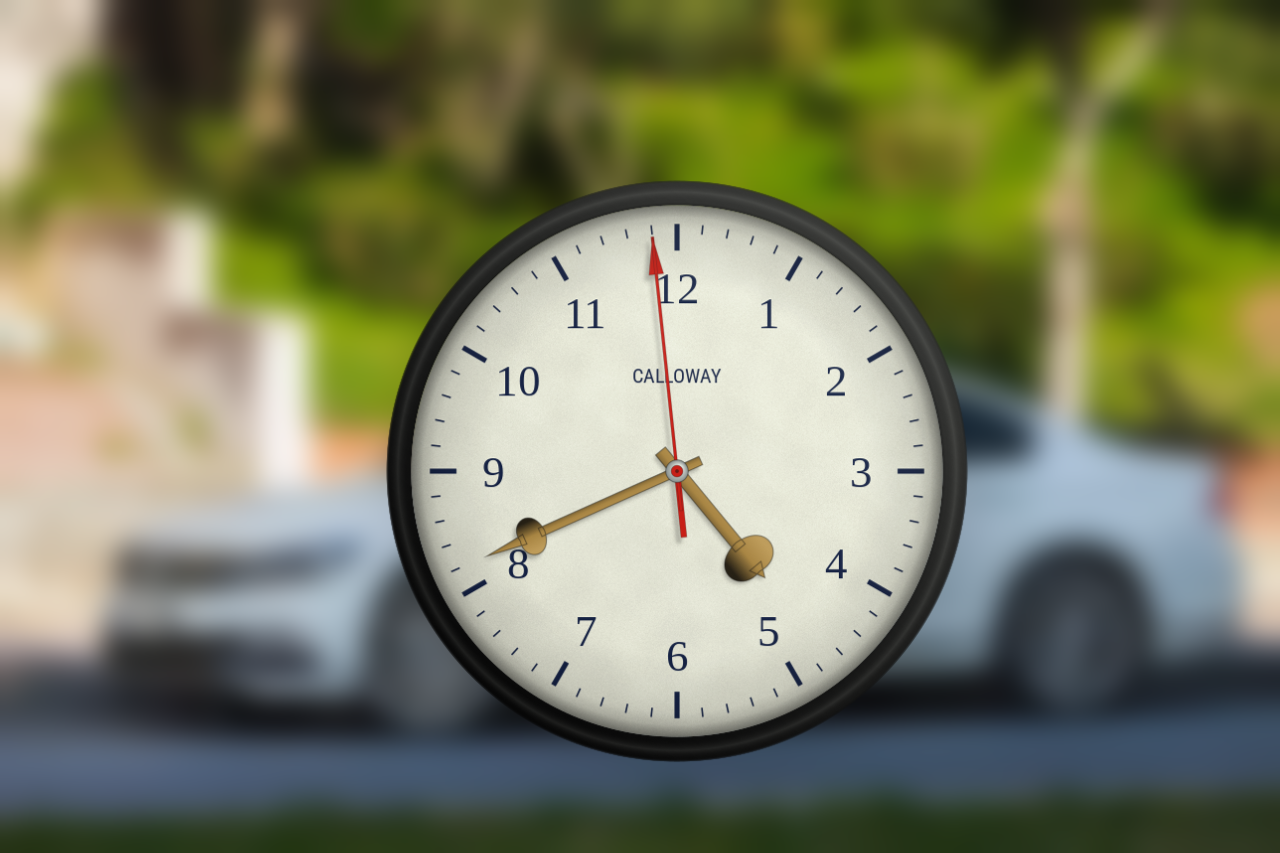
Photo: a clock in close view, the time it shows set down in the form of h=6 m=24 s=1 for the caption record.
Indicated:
h=4 m=40 s=59
